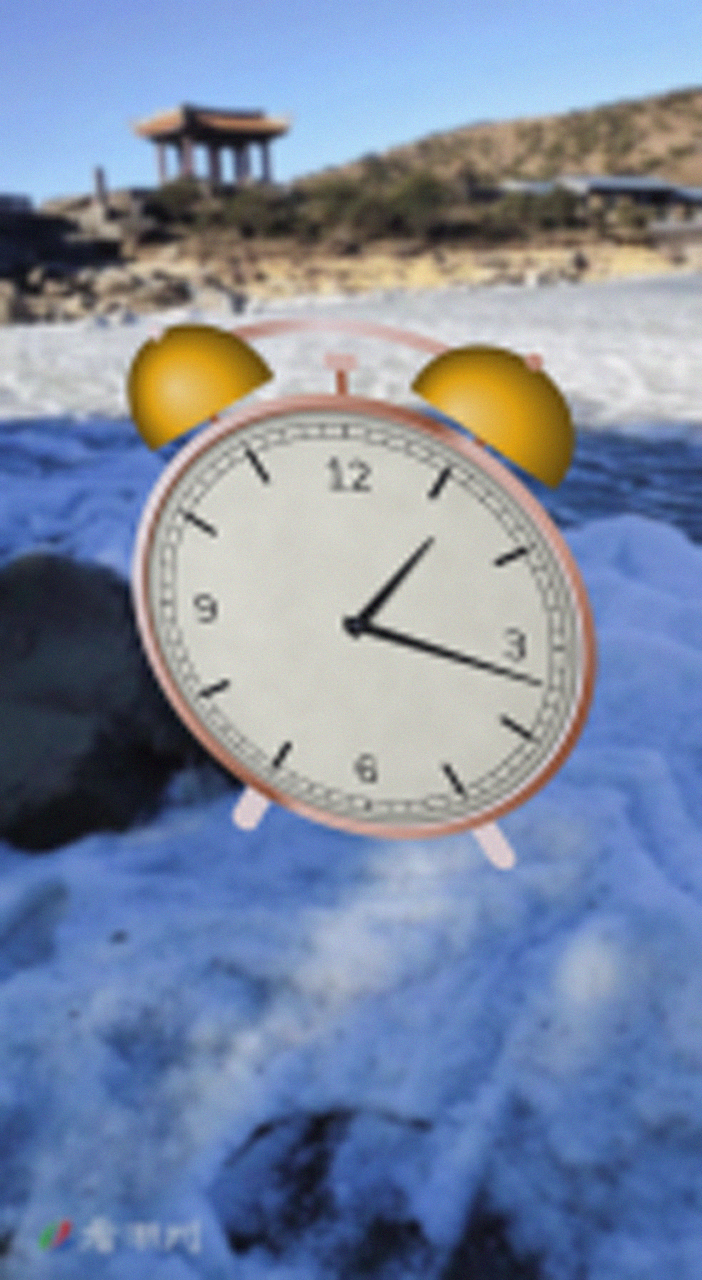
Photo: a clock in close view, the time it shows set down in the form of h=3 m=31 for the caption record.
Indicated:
h=1 m=17
